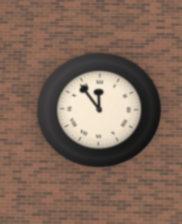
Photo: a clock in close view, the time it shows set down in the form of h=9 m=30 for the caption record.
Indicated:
h=11 m=54
